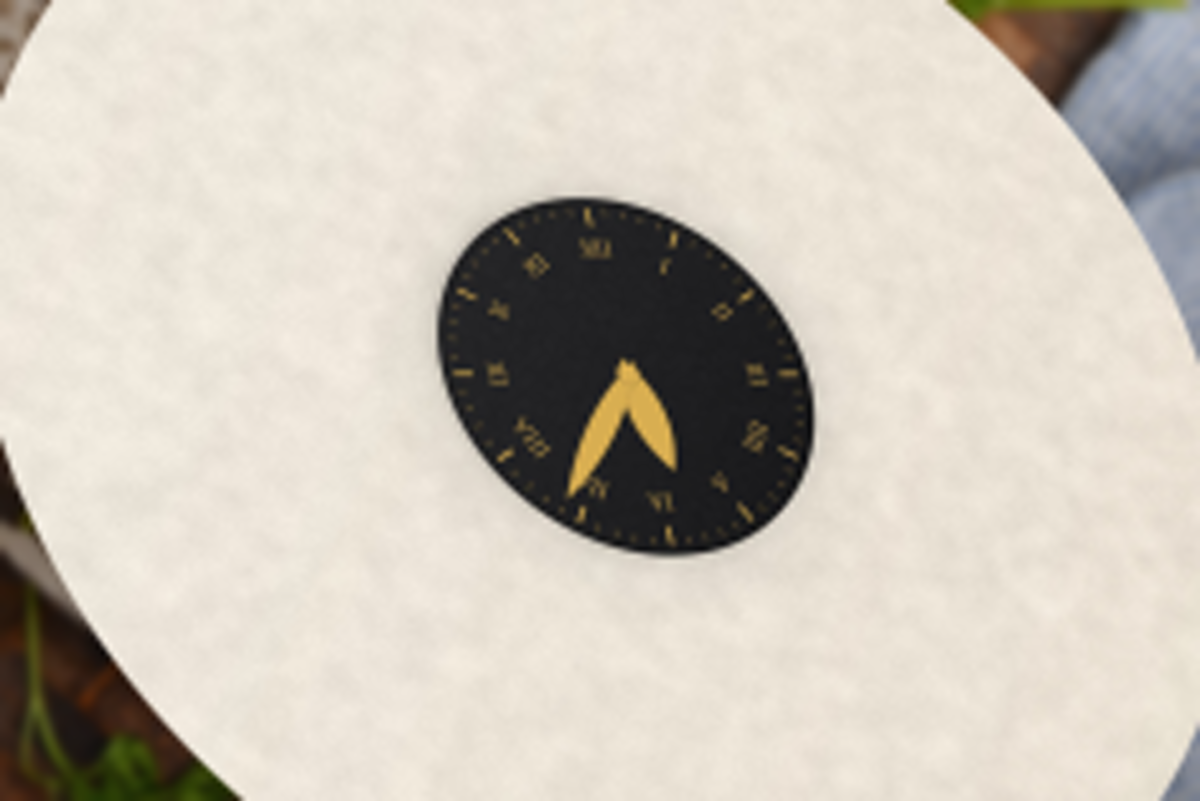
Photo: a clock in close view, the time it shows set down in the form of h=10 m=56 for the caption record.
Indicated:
h=5 m=36
